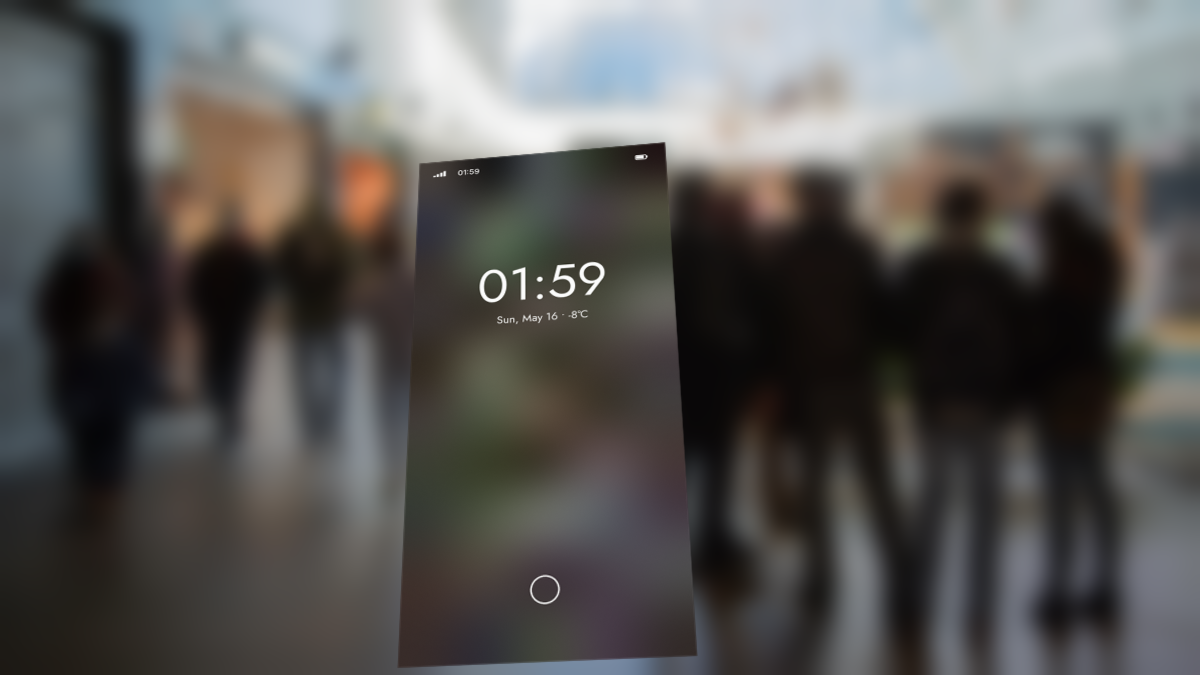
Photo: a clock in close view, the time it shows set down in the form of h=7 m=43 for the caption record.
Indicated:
h=1 m=59
